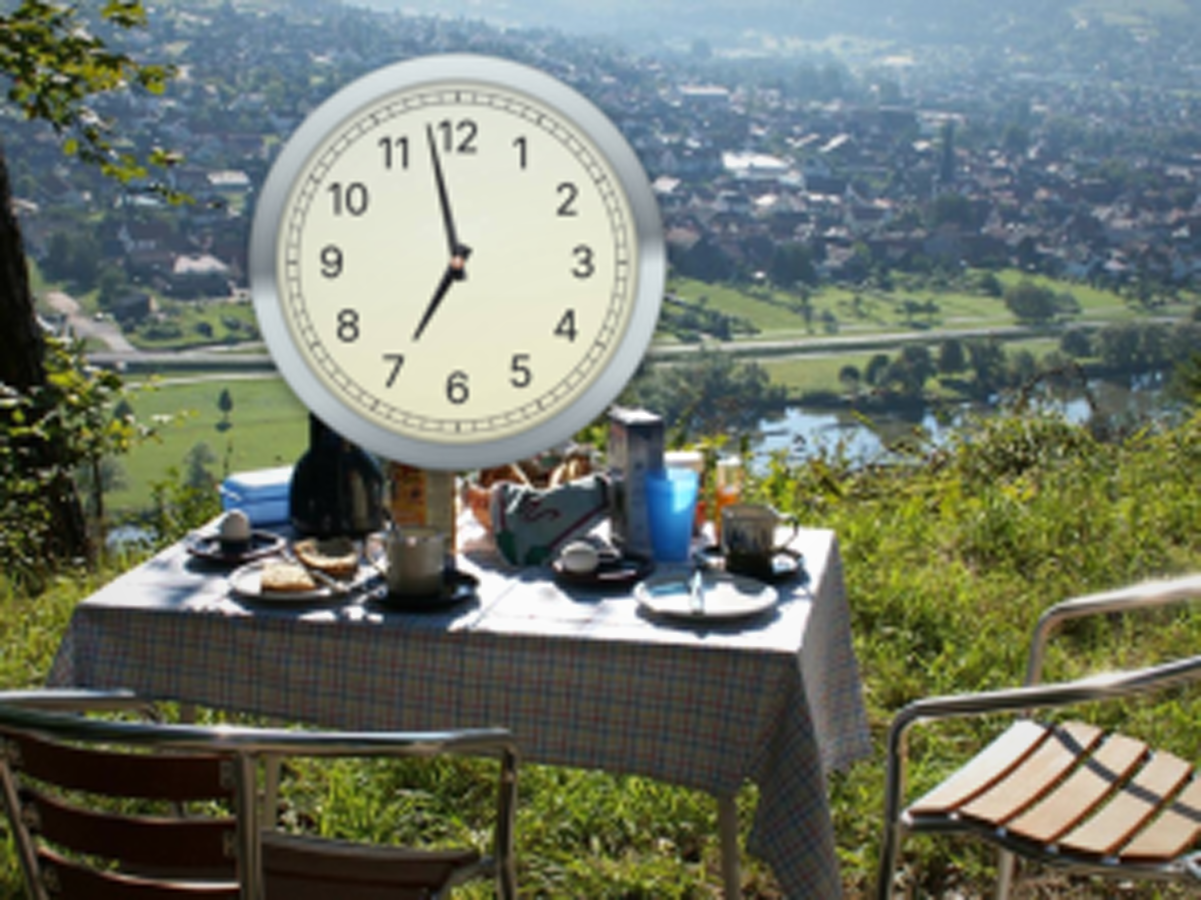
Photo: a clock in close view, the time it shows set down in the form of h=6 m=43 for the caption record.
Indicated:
h=6 m=58
